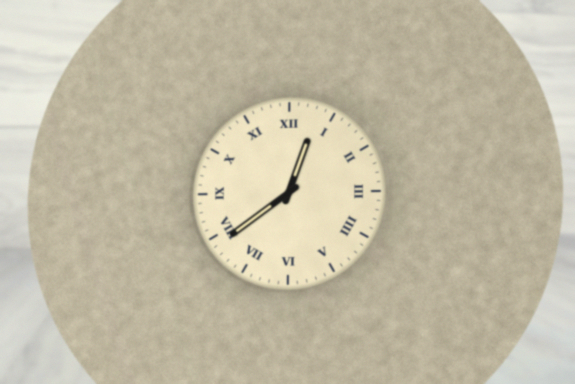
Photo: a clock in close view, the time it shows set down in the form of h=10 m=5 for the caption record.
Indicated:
h=12 m=39
